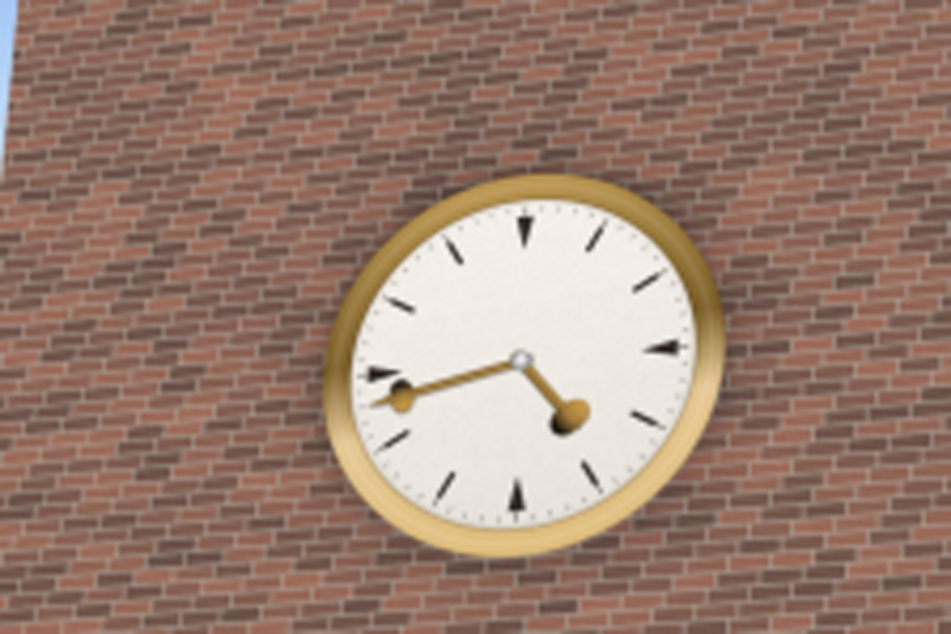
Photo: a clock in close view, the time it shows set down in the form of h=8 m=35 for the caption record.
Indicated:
h=4 m=43
